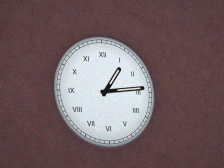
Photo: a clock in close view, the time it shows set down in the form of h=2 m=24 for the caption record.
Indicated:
h=1 m=14
